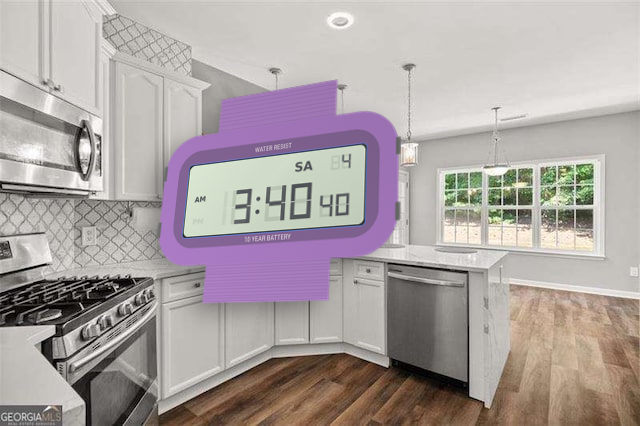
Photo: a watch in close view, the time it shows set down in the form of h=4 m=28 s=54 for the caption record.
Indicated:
h=3 m=40 s=40
